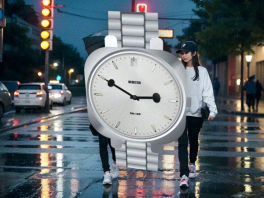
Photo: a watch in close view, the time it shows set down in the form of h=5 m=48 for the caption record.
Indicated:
h=2 m=50
